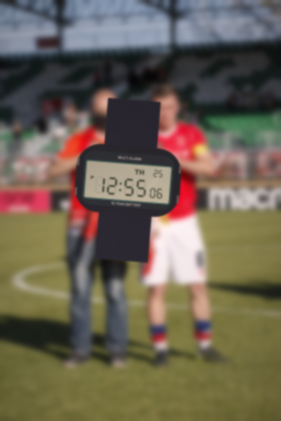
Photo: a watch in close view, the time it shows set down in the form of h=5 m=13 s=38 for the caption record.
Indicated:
h=12 m=55 s=6
